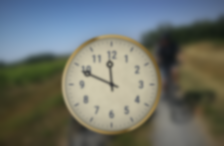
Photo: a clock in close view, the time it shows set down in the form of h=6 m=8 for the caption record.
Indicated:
h=11 m=49
